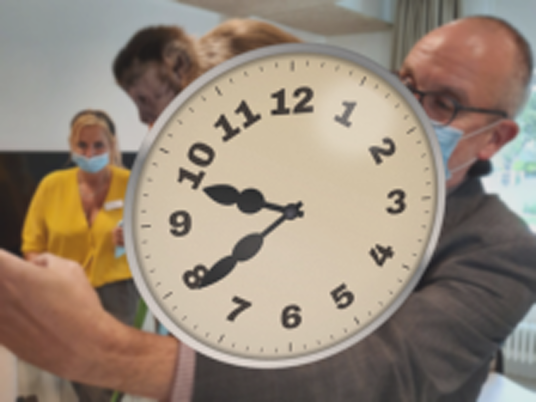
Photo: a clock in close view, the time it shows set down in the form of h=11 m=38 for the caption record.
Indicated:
h=9 m=39
